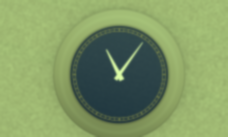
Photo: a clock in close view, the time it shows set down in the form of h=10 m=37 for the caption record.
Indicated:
h=11 m=6
